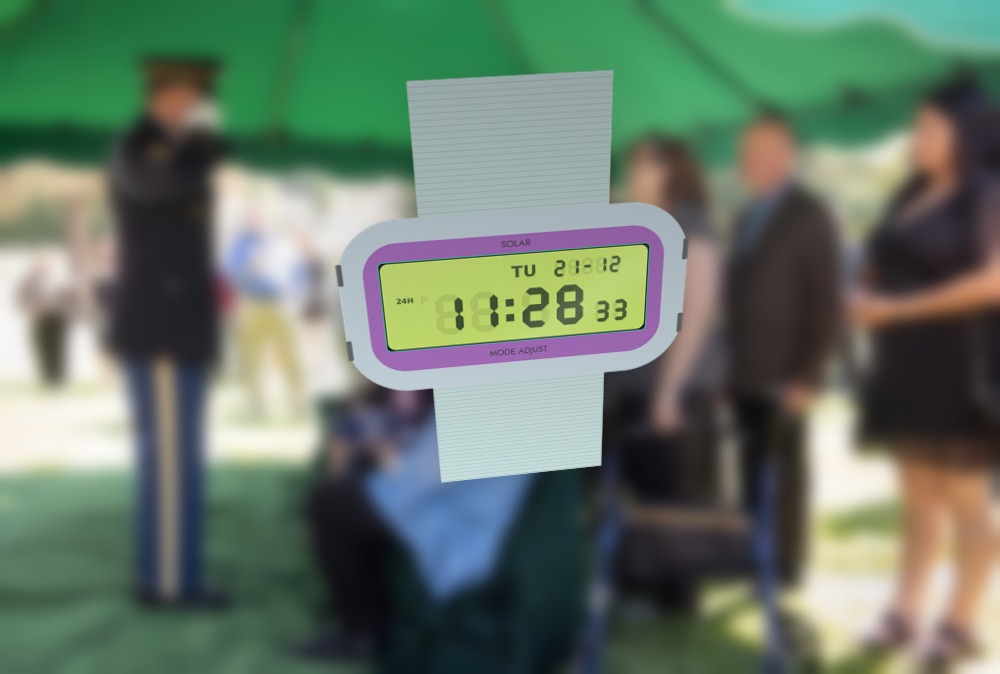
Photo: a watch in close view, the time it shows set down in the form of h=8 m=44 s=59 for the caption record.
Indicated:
h=11 m=28 s=33
